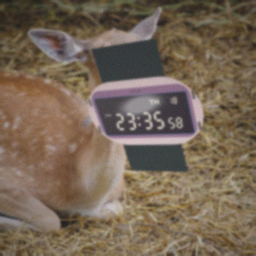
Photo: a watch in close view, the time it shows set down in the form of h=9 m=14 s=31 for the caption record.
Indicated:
h=23 m=35 s=58
